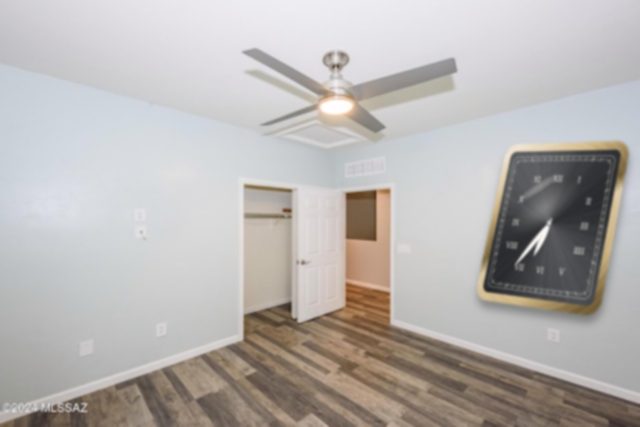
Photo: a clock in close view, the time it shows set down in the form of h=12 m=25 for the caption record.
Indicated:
h=6 m=36
